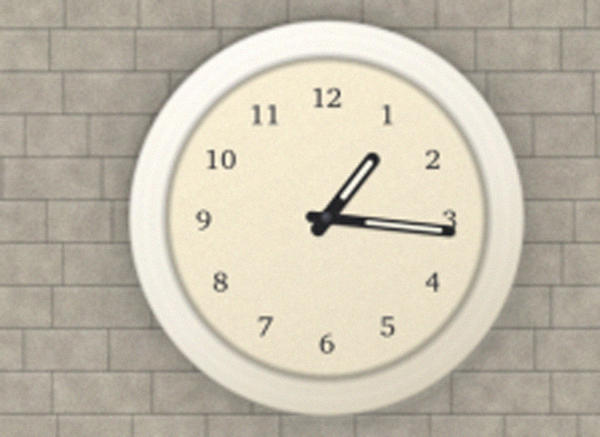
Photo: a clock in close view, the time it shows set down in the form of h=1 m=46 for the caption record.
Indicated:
h=1 m=16
